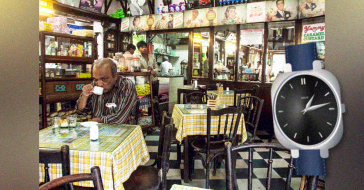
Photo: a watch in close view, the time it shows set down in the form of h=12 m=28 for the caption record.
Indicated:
h=1 m=13
